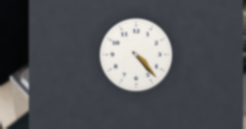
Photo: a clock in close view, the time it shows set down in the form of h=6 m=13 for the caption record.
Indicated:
h=4 m=23
